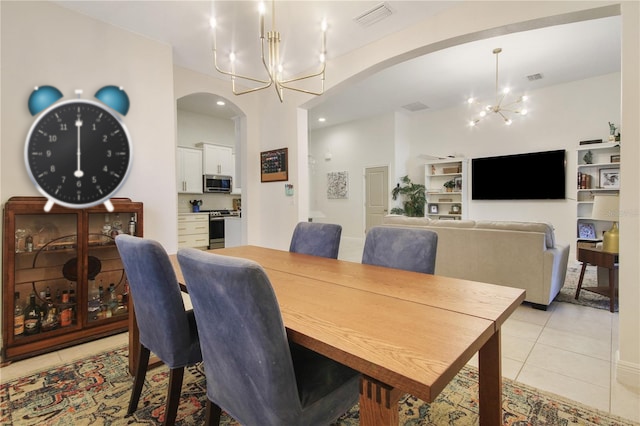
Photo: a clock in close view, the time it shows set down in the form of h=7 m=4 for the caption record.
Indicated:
h=6 m=0
